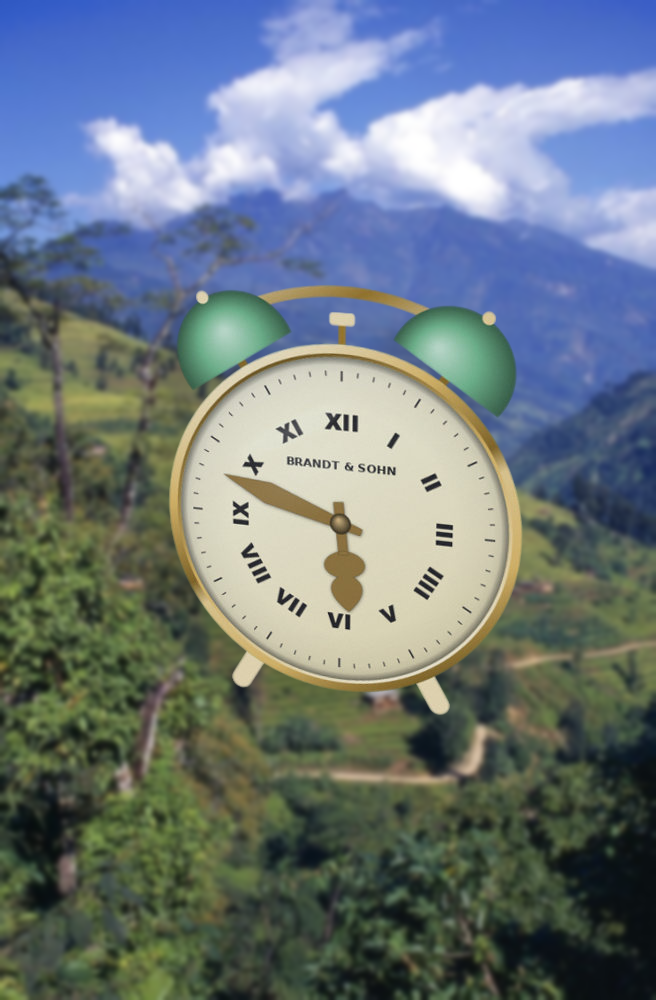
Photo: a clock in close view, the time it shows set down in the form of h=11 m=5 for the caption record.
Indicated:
h=5 m=48
